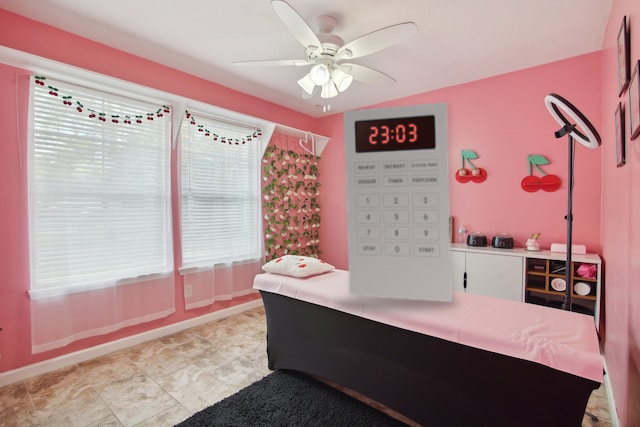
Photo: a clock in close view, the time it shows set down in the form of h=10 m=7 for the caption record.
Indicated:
h=23 m=3
